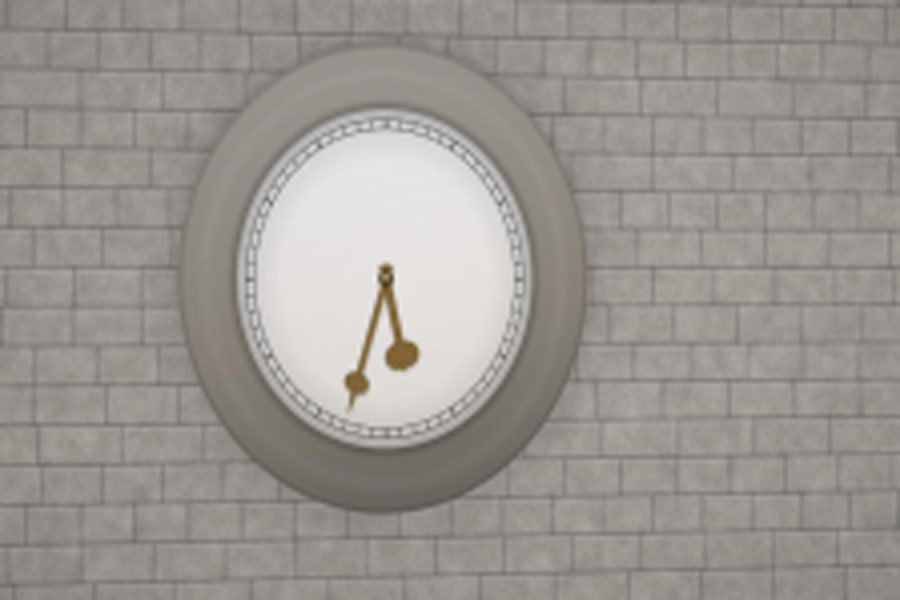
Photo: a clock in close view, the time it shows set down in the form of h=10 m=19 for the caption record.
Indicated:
h=5 m=33
